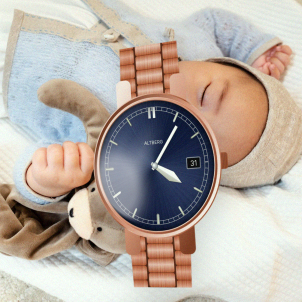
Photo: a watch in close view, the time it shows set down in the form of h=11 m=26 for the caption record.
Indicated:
h=4 m=6
